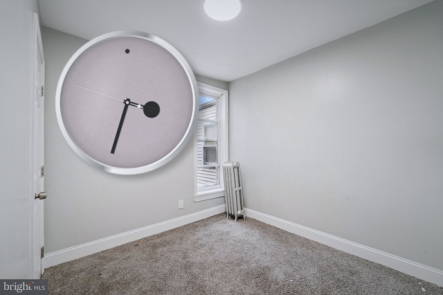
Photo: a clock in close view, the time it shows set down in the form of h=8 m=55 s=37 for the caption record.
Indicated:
h=3 m=32 s=48
